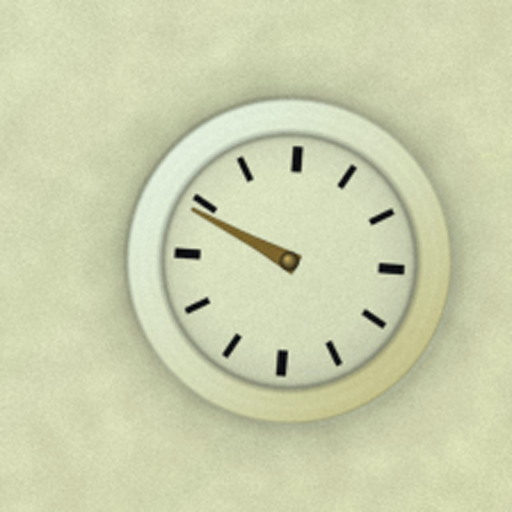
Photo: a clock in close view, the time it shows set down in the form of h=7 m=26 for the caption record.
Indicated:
h=9 m=49
